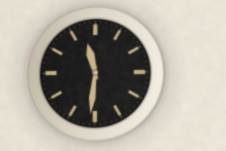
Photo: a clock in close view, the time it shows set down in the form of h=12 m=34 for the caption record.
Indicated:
h=11 m=31
